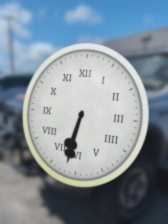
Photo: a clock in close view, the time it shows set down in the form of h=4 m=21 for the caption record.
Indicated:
h=6 m=32
